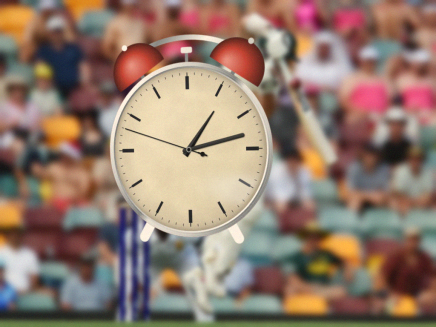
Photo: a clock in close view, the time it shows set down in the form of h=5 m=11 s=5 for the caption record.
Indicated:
h=1 m=12 s=48
